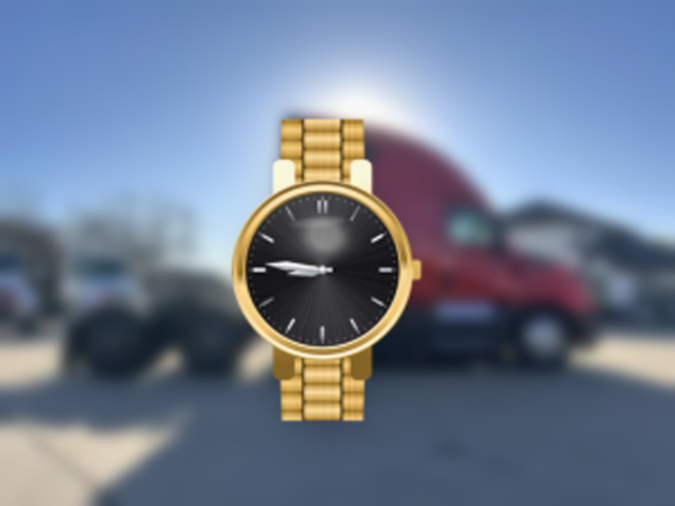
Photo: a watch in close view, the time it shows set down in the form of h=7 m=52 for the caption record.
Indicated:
h=8 m=46
